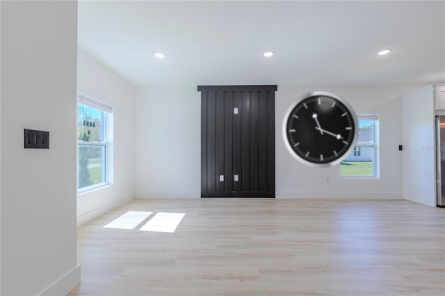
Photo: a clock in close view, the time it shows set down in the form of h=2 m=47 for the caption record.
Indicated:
h=11 m=19
